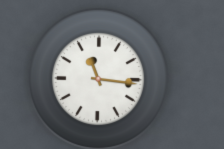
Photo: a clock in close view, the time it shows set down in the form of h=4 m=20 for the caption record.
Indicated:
h=11 m=16
